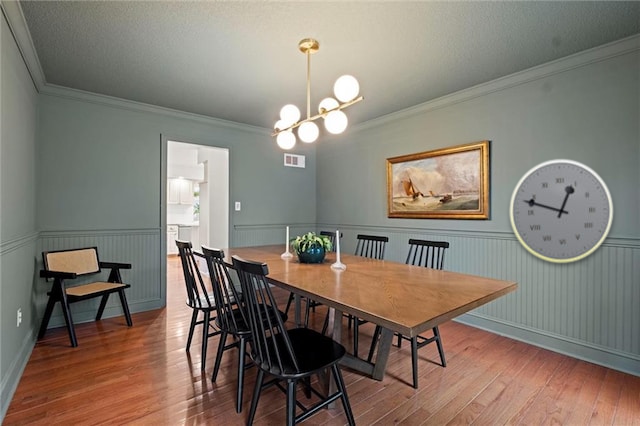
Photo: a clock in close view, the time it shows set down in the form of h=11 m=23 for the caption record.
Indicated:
h=12 m=48
